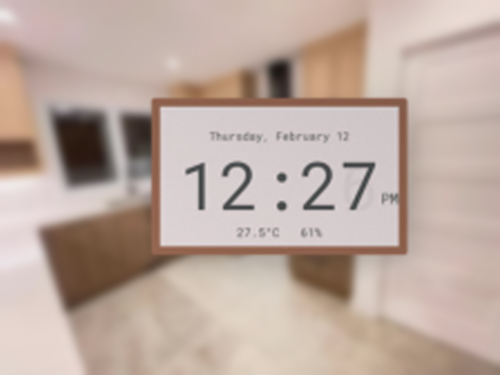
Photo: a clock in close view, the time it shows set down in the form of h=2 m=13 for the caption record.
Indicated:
h=12 m=27
